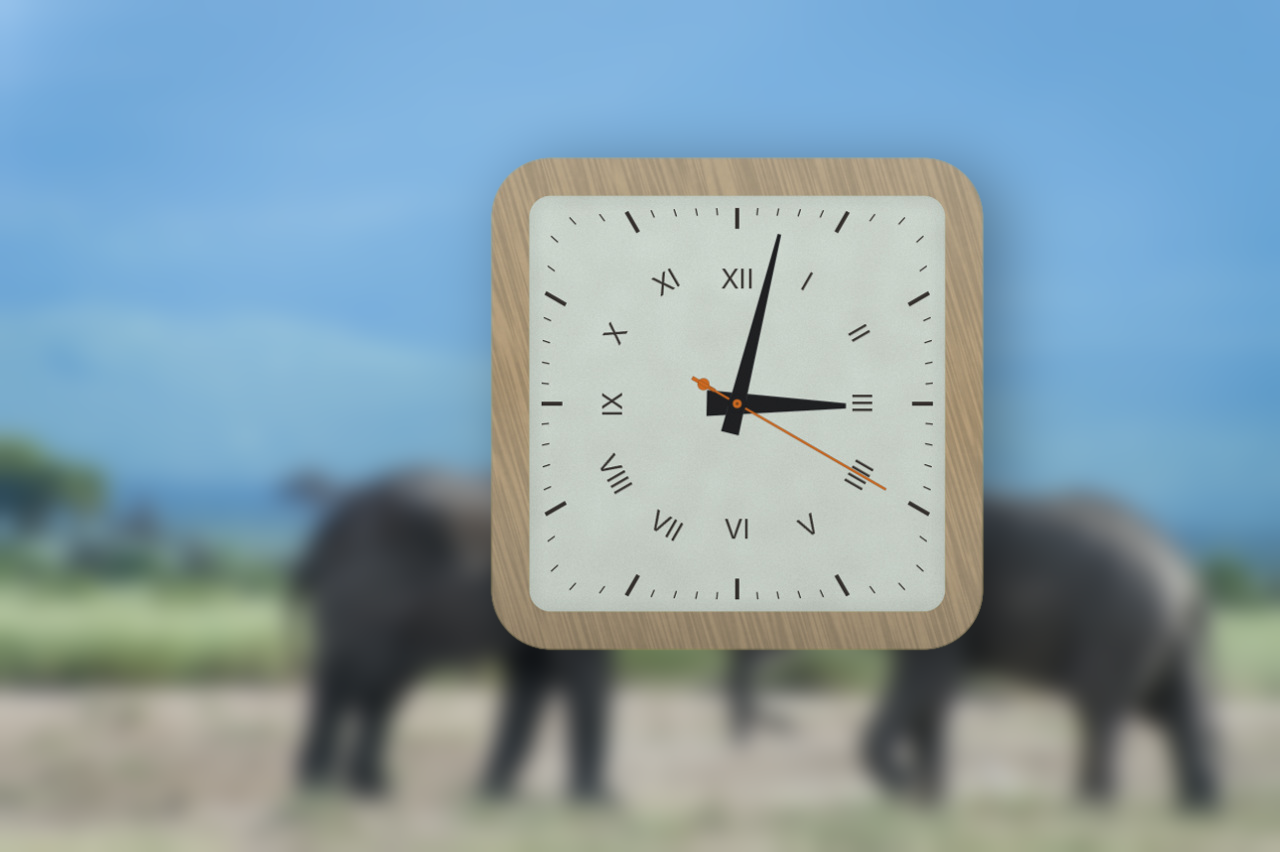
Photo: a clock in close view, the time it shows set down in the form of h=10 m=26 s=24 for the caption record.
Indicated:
h=3 m=2 s=20
